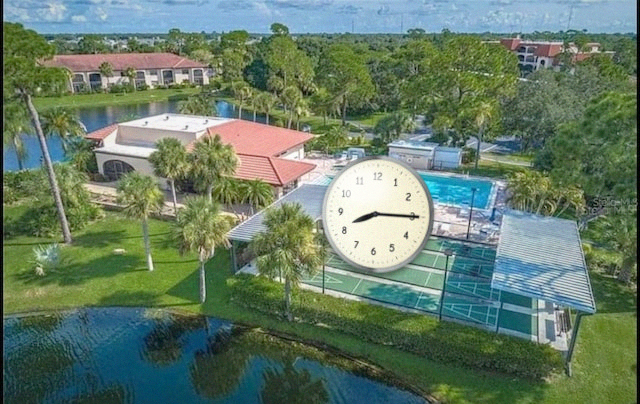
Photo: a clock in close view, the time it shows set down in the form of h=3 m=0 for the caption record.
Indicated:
h=8 m=15
